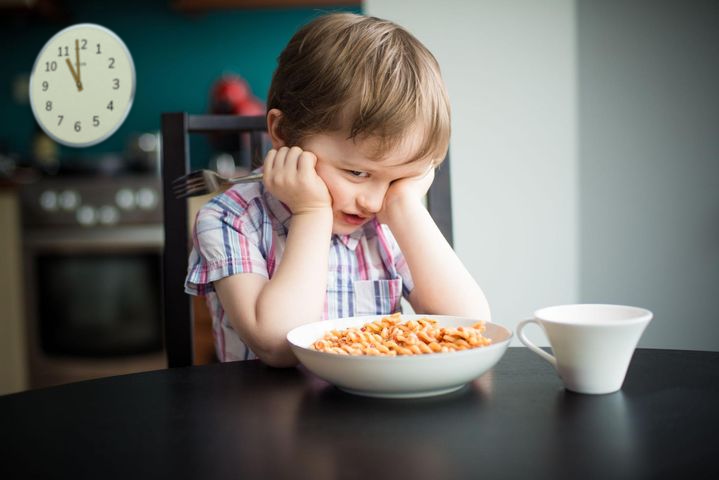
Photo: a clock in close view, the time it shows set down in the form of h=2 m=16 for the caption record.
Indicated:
h=10 m=59
